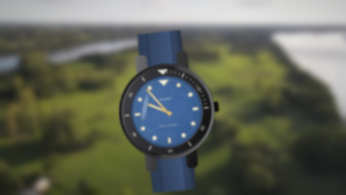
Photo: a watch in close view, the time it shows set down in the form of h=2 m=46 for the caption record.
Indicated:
h=9 m=54
